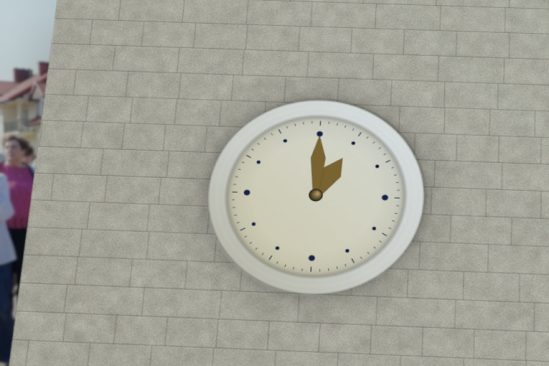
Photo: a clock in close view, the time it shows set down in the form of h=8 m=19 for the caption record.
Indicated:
h=1 m=0
